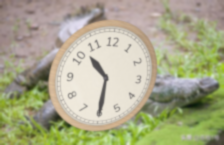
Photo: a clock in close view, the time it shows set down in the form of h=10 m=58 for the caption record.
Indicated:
h=10 m=30
